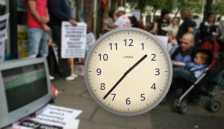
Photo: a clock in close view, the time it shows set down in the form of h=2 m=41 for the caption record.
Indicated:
h=1 m=37
